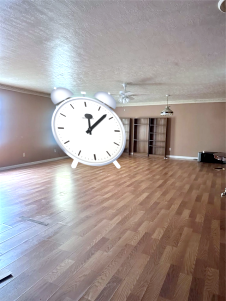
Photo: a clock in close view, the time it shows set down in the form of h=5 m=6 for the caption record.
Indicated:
h=12 m=8
